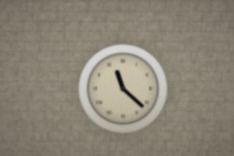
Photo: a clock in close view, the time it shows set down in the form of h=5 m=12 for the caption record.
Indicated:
h=11 m=22
